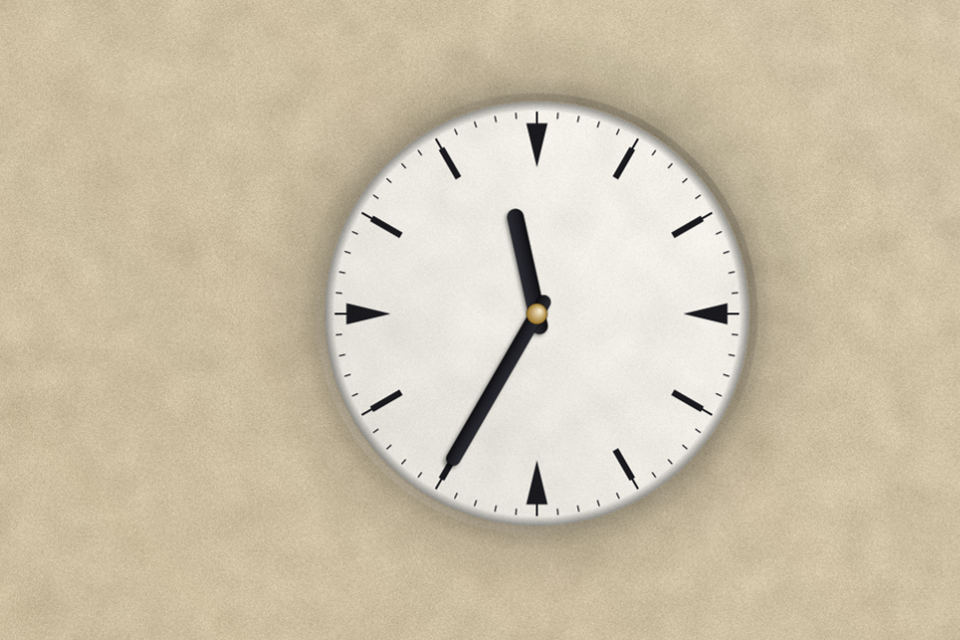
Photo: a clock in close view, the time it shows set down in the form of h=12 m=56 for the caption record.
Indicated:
h=11 m=35
